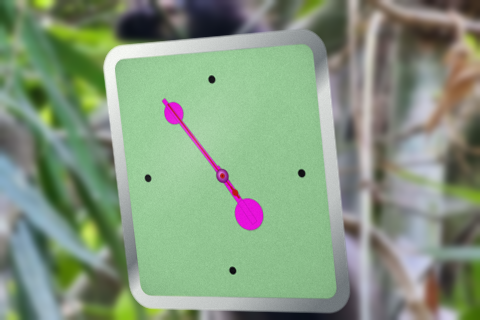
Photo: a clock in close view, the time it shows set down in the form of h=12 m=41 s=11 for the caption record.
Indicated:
h=4 m=53 s=54
